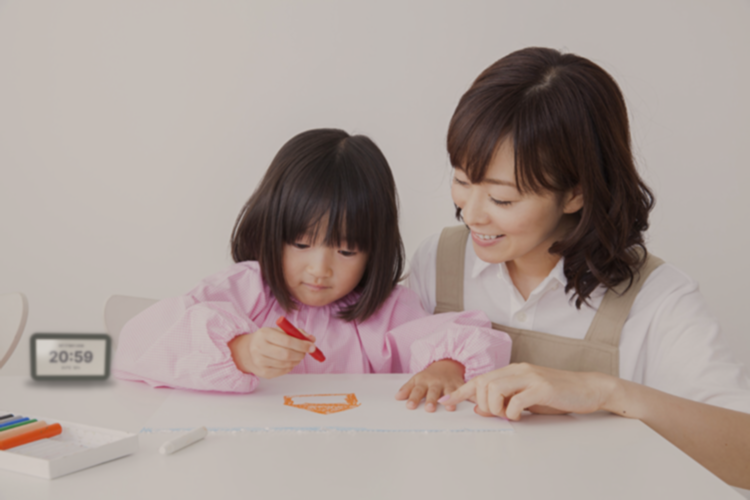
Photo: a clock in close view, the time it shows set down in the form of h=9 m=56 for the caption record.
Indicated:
h=20 m=59
